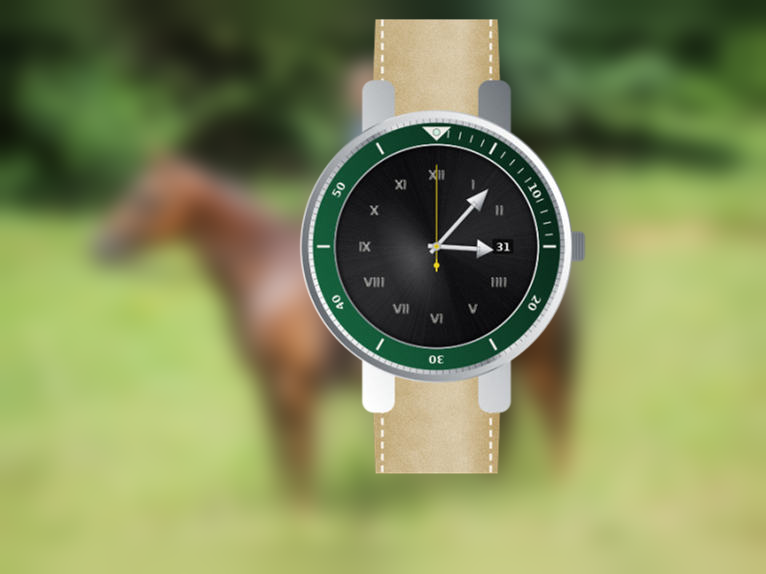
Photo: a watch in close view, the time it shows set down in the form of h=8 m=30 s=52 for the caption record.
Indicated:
h=3 m=7 s=0
